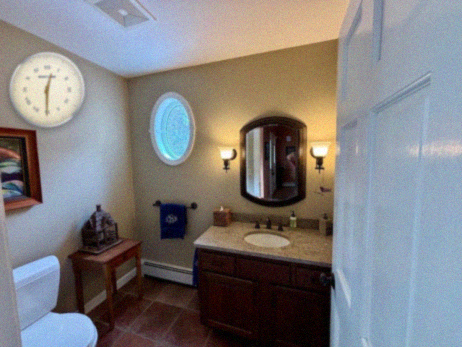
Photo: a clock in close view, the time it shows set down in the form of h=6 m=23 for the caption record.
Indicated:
h=12 m=30
